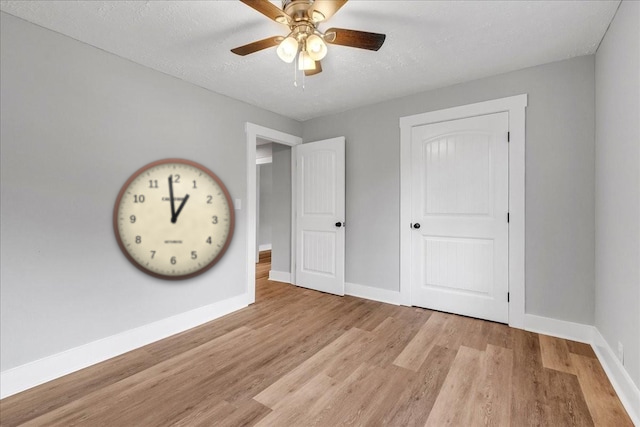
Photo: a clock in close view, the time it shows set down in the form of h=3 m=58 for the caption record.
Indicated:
h=12 m=59
